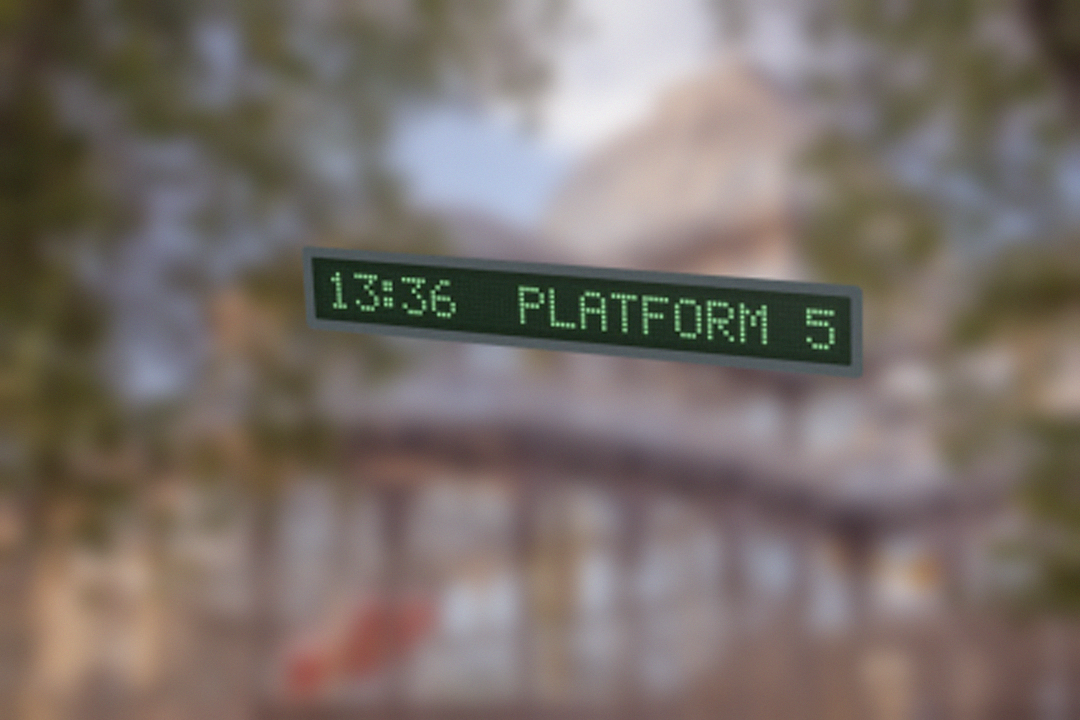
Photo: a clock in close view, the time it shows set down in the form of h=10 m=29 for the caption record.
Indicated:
h=13 m=36
